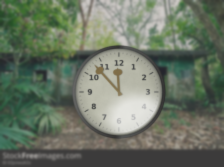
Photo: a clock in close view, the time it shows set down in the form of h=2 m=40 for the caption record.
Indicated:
h=11 m=53
